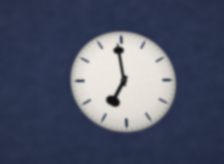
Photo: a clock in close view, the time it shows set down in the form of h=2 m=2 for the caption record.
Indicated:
h=6 m=59
